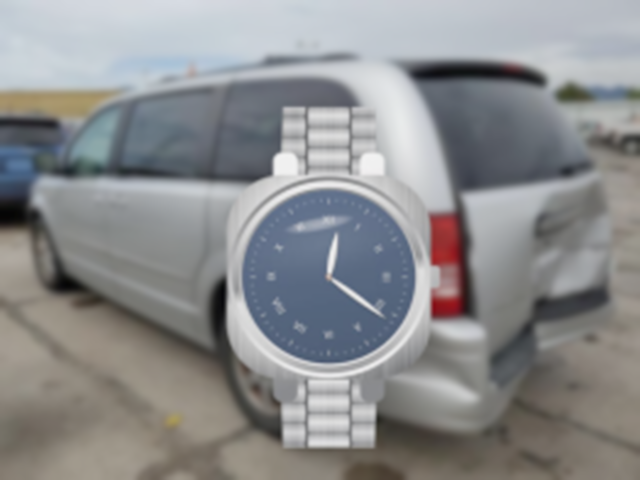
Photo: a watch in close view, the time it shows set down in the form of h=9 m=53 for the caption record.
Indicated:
h=12 m=21
